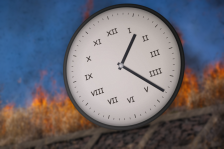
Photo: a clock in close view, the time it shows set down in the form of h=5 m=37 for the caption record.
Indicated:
h=1 m=23
